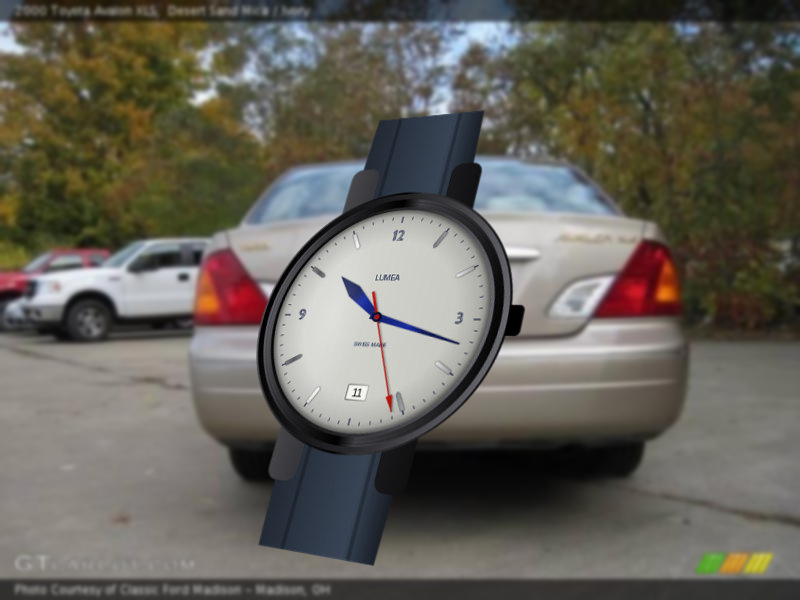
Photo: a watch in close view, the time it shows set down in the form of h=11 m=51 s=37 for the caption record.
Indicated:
h=10 m=17 s=26
